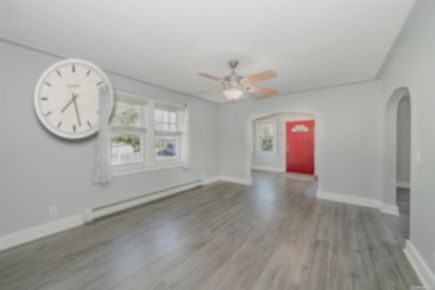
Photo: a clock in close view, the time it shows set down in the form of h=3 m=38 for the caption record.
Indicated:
h=7 m=28
